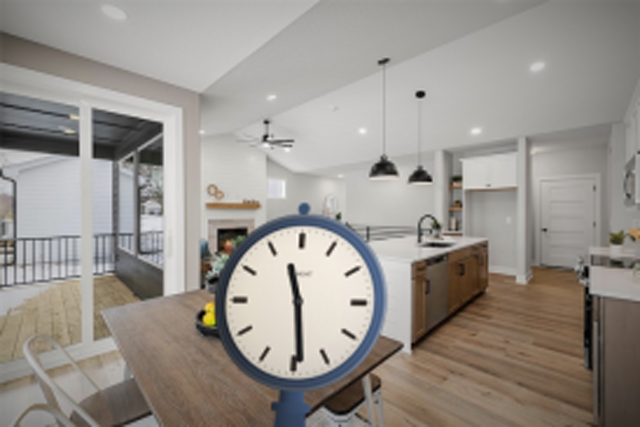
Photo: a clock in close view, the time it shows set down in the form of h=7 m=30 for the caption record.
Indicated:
h=11 m=29
